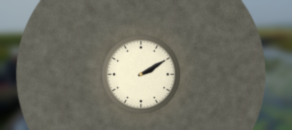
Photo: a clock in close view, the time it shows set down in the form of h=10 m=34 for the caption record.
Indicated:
h=2 m=10
